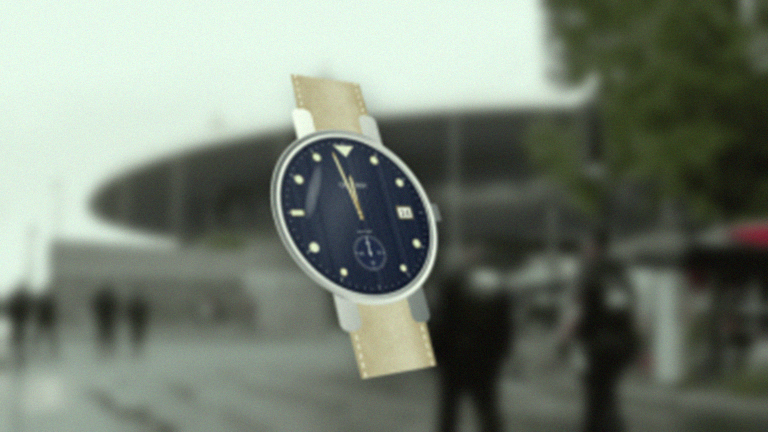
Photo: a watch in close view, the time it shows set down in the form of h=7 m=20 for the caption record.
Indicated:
h=11 m=58
